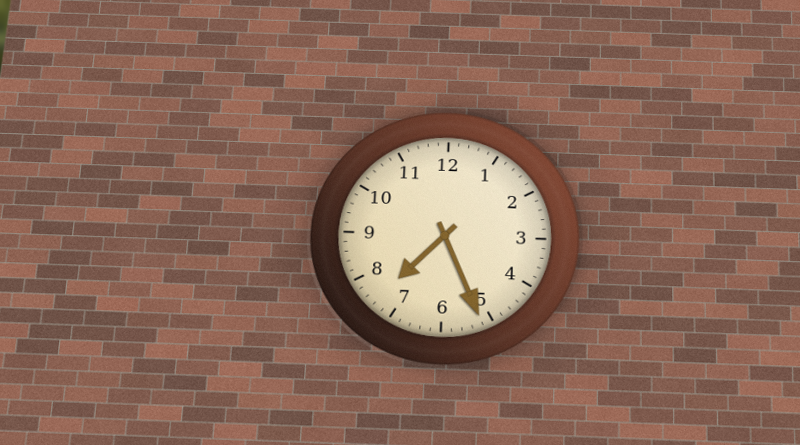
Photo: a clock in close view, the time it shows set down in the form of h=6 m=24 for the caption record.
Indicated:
h=7 m=26
